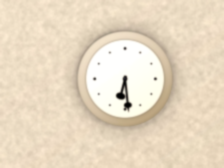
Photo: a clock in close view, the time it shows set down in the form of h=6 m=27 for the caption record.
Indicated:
h=6 m=29
